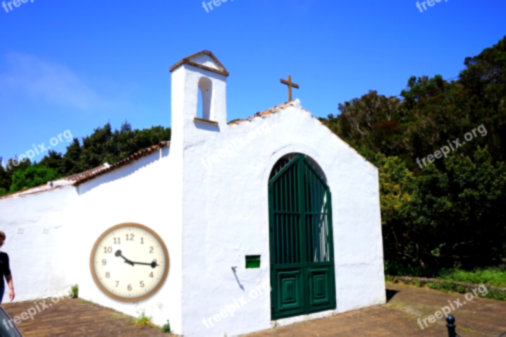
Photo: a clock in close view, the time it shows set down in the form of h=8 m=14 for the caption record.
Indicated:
h=10 m=16
